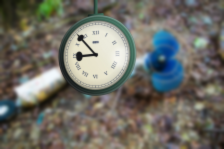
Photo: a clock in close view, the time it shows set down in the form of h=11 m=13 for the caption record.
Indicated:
h=8 m=53
